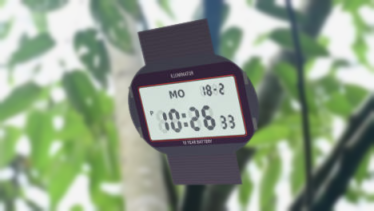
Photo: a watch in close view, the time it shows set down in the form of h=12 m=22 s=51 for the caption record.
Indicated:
h=10 m=26 s=33
